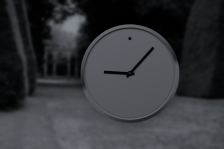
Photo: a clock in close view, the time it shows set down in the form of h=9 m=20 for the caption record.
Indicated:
h=9 m=7
